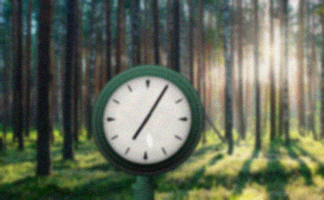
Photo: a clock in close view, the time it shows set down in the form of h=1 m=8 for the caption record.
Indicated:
h=7 m=5
